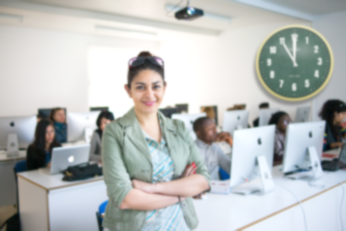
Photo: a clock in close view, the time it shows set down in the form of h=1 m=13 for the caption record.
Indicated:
h=11 m=0
